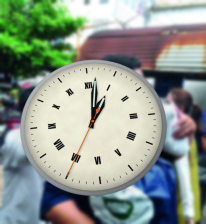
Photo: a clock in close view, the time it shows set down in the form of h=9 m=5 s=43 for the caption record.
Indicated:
h=1 m=1 s=35
